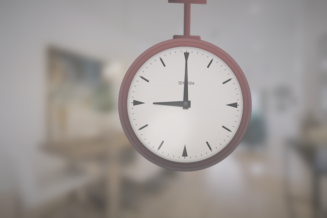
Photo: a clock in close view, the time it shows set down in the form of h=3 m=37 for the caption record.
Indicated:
h=9 m=0
